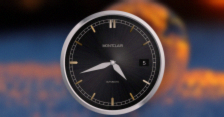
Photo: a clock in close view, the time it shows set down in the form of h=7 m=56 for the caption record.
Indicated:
h=4 m=42
